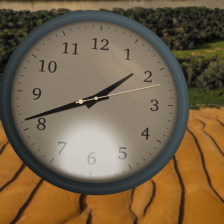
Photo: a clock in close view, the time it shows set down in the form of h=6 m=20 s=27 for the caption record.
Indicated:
h=1 m=41 s=12
